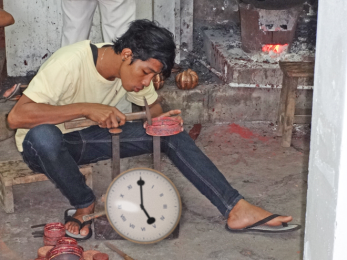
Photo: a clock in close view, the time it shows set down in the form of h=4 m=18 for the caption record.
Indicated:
h=5 m=0
